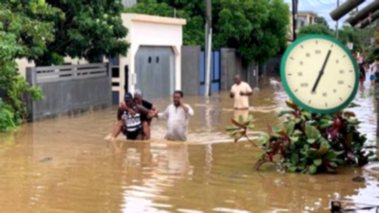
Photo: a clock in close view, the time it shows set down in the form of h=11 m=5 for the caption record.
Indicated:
h=7 m=5
